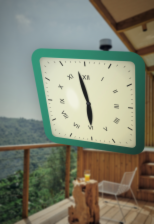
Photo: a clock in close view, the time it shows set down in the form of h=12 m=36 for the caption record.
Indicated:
h=5 m=58
